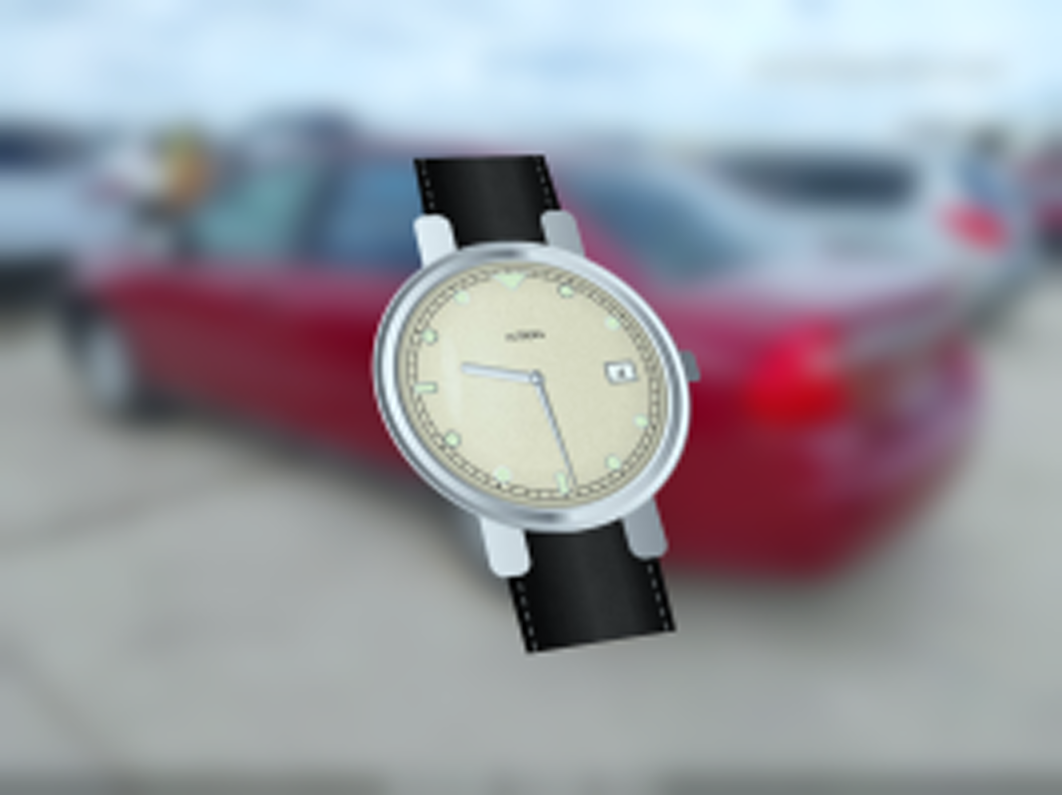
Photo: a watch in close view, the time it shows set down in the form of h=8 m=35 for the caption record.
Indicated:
h=9 m=29
